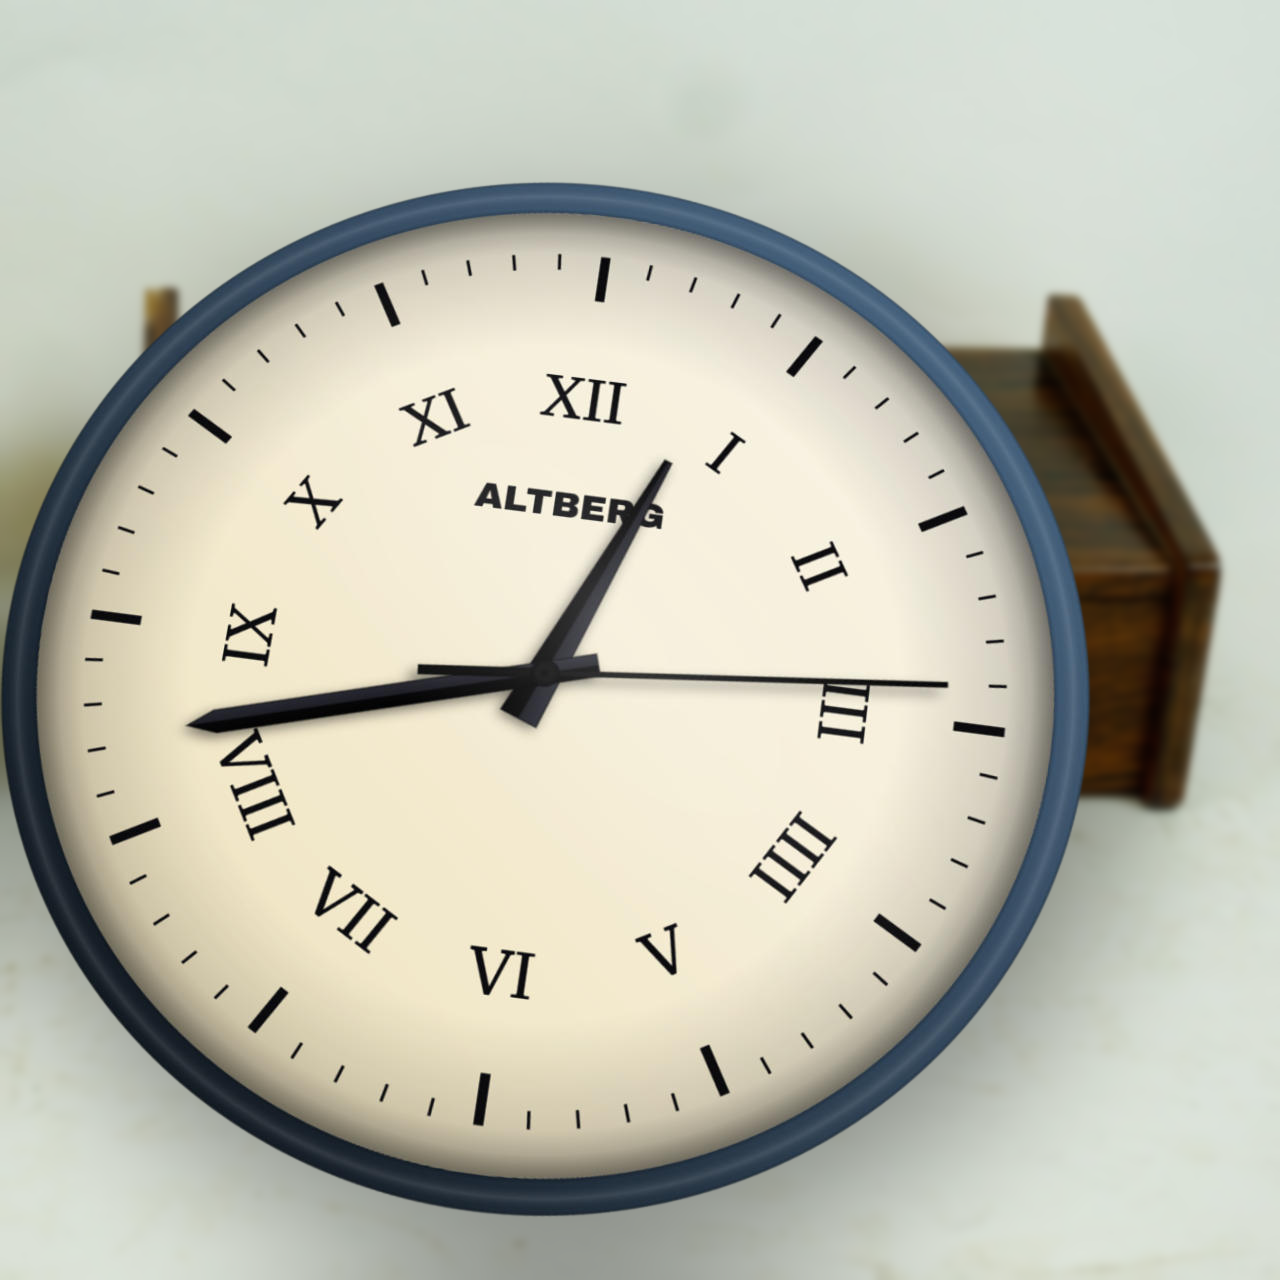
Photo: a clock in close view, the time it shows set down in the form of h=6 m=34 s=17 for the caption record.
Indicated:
h=12 m=42 s=14
